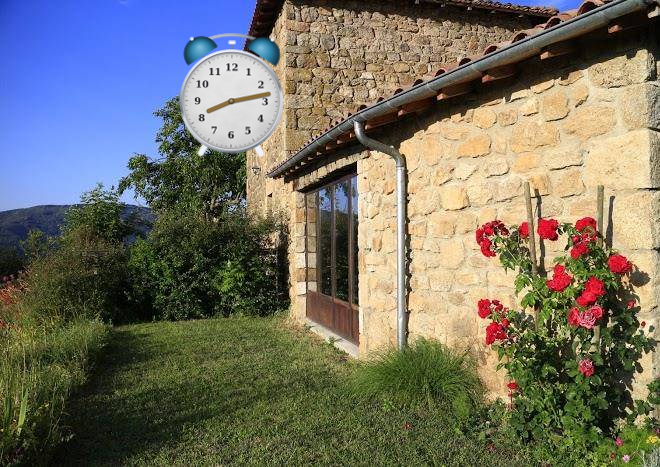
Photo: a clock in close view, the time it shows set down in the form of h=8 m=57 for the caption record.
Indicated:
h=8 m=13
